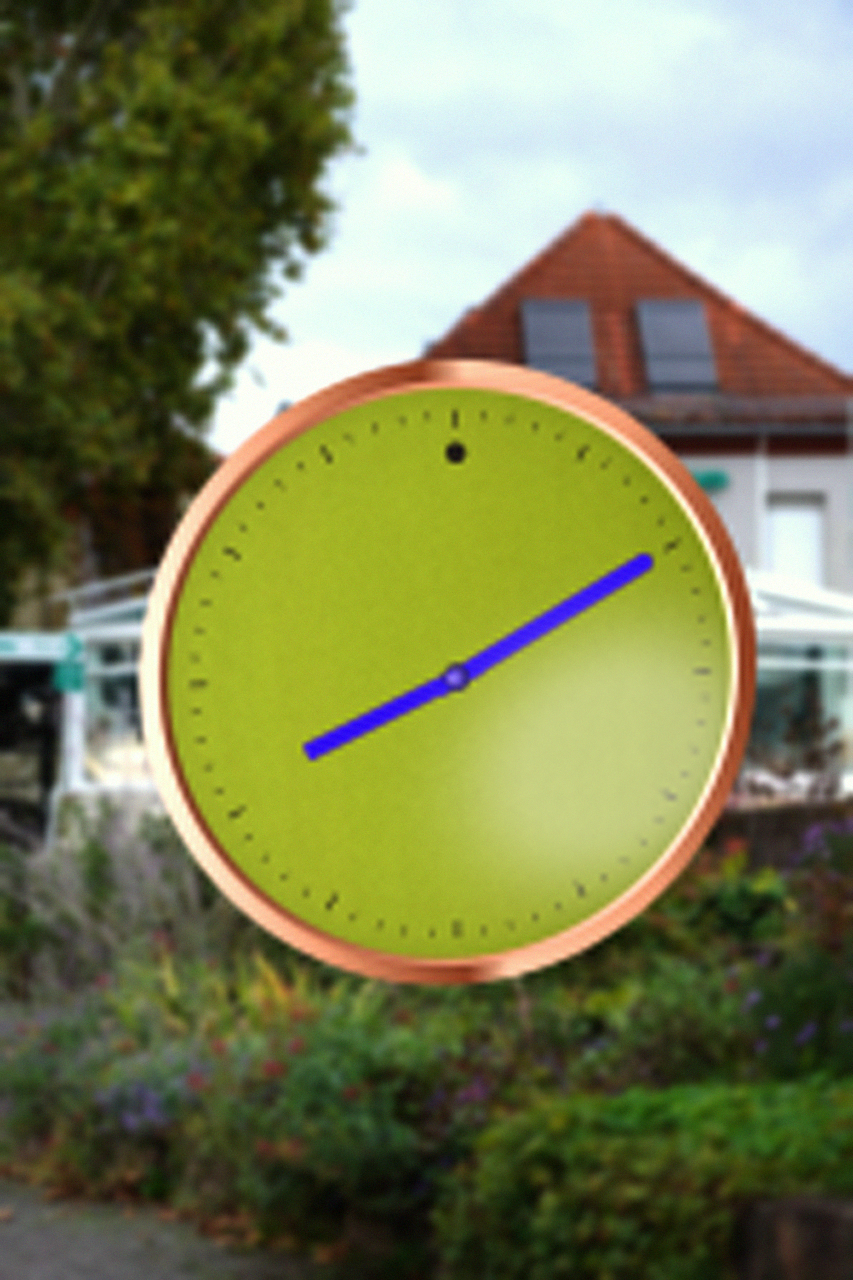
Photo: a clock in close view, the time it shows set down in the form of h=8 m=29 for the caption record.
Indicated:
h=8 m=10
